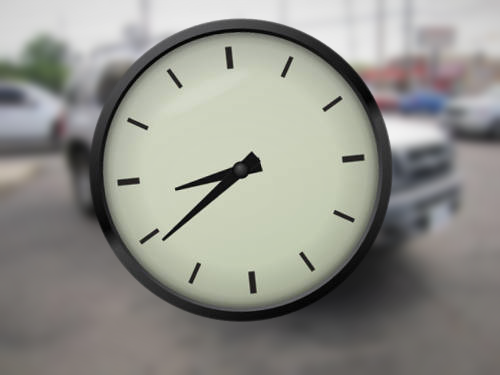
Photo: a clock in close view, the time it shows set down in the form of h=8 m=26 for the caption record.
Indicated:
h=8 m=39
